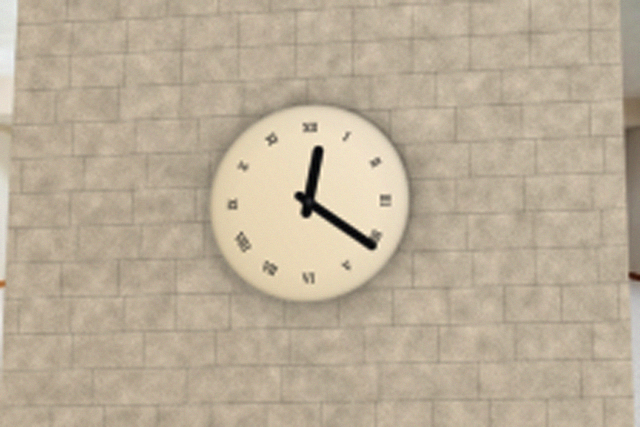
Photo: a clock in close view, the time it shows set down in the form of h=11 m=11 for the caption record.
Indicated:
h=12 m=21
